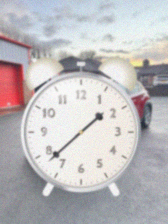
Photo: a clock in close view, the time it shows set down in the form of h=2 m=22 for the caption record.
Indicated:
h=1 m=38
